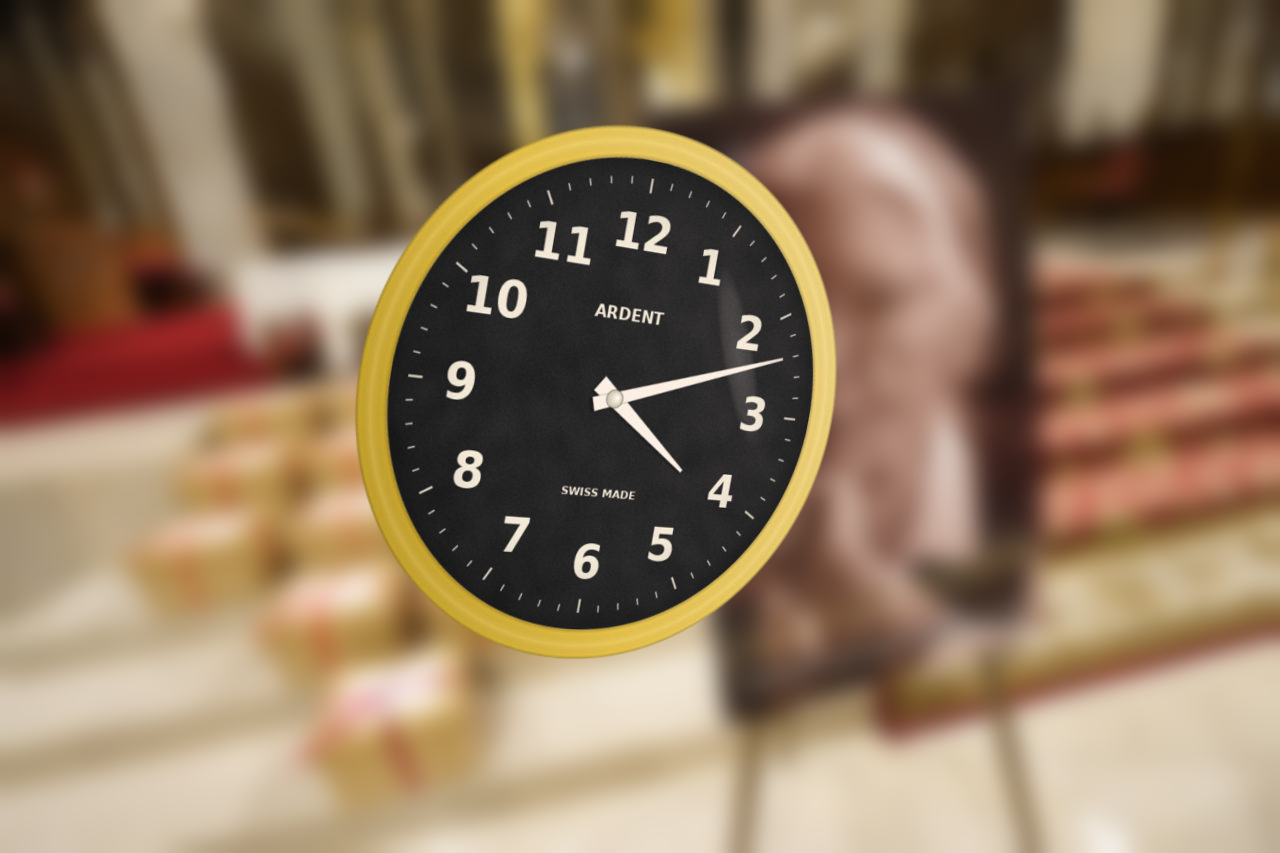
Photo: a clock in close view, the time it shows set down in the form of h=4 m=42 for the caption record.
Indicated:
h=4 m=12
